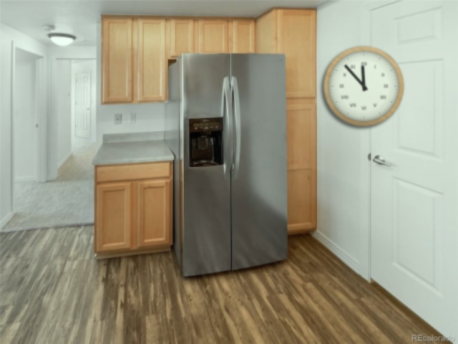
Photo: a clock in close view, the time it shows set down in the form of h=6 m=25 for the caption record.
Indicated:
h=11 m=53
